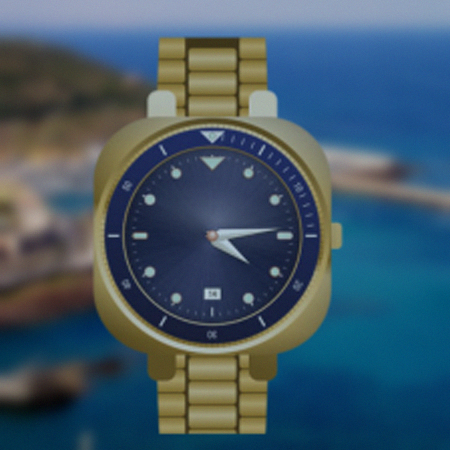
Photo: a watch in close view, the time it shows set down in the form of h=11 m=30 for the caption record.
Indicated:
h=4 m=14
